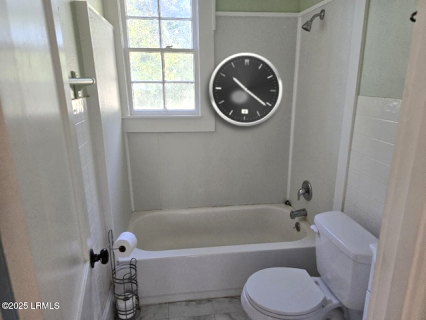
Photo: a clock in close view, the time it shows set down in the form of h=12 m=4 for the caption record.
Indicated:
h=10 m=21
